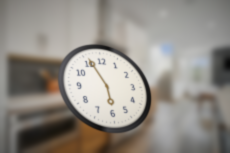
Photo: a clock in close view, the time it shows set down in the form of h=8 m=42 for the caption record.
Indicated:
h=5 m=56
